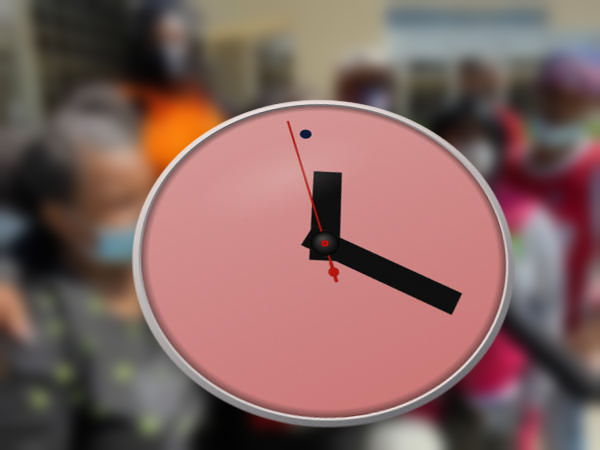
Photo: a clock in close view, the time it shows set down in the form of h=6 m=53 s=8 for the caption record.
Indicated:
h=12 m=20 s=59
